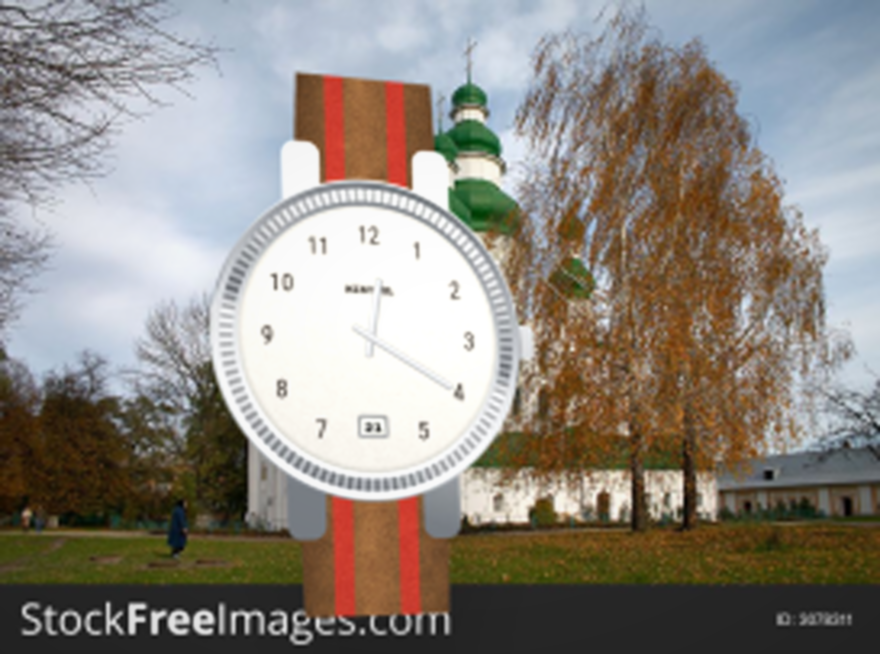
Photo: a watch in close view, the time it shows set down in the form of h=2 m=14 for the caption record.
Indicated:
h=12 m=20
